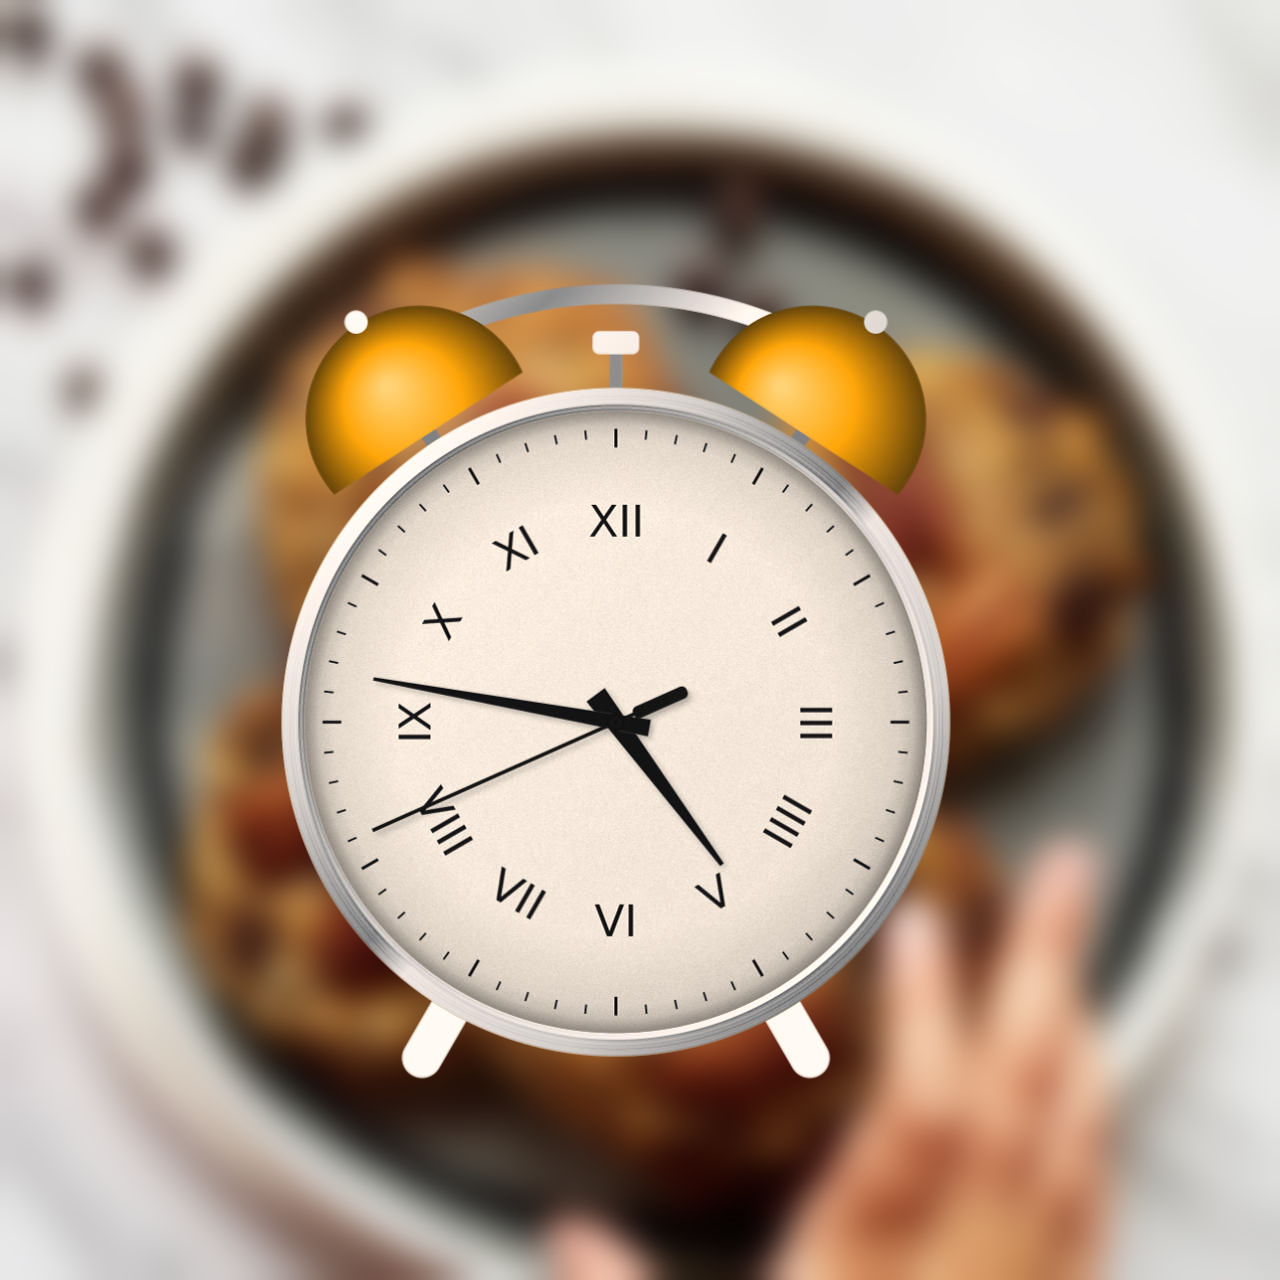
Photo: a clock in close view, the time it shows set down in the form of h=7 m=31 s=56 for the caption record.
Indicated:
h=4 m=46 s=41
